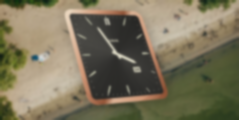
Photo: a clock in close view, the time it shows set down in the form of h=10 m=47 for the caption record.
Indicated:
h=3 m=56
